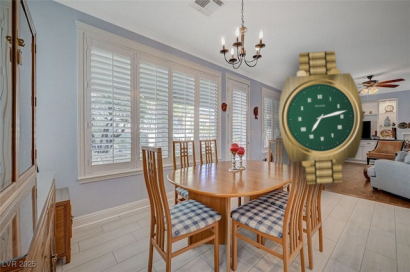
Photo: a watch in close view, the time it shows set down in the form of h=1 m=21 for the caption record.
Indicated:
h=7 m=13
